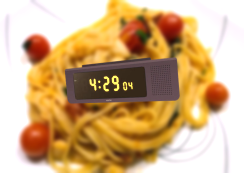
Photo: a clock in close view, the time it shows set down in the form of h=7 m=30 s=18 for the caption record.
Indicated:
h=4 m=29 s=4
